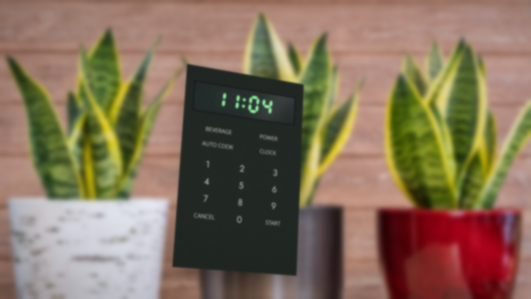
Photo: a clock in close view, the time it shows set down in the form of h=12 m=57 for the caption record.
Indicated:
h=11 m=4
